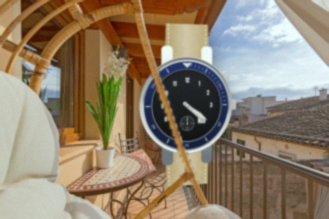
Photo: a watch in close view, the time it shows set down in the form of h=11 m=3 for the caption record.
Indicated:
h=4 m=21
